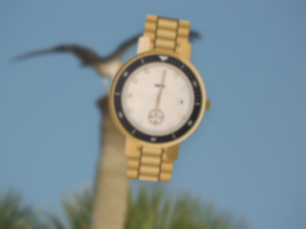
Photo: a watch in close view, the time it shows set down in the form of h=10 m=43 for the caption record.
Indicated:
h=6 m=1
